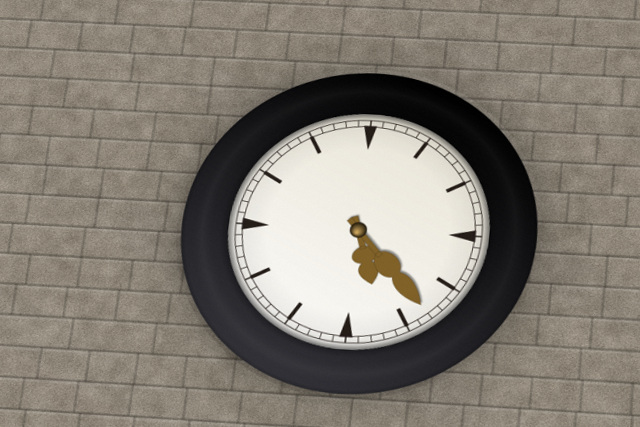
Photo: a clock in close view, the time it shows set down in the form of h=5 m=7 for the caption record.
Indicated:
h=5 m=23
